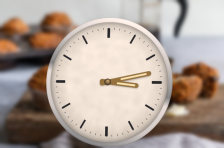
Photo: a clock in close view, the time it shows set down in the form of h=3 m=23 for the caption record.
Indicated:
h=3 m=13
